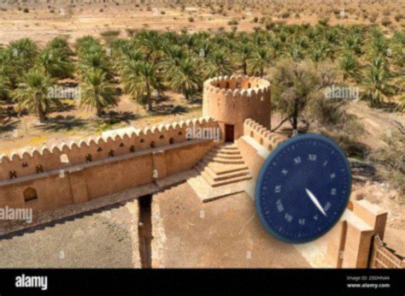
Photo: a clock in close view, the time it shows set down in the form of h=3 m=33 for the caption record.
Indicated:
h=4 m=22
